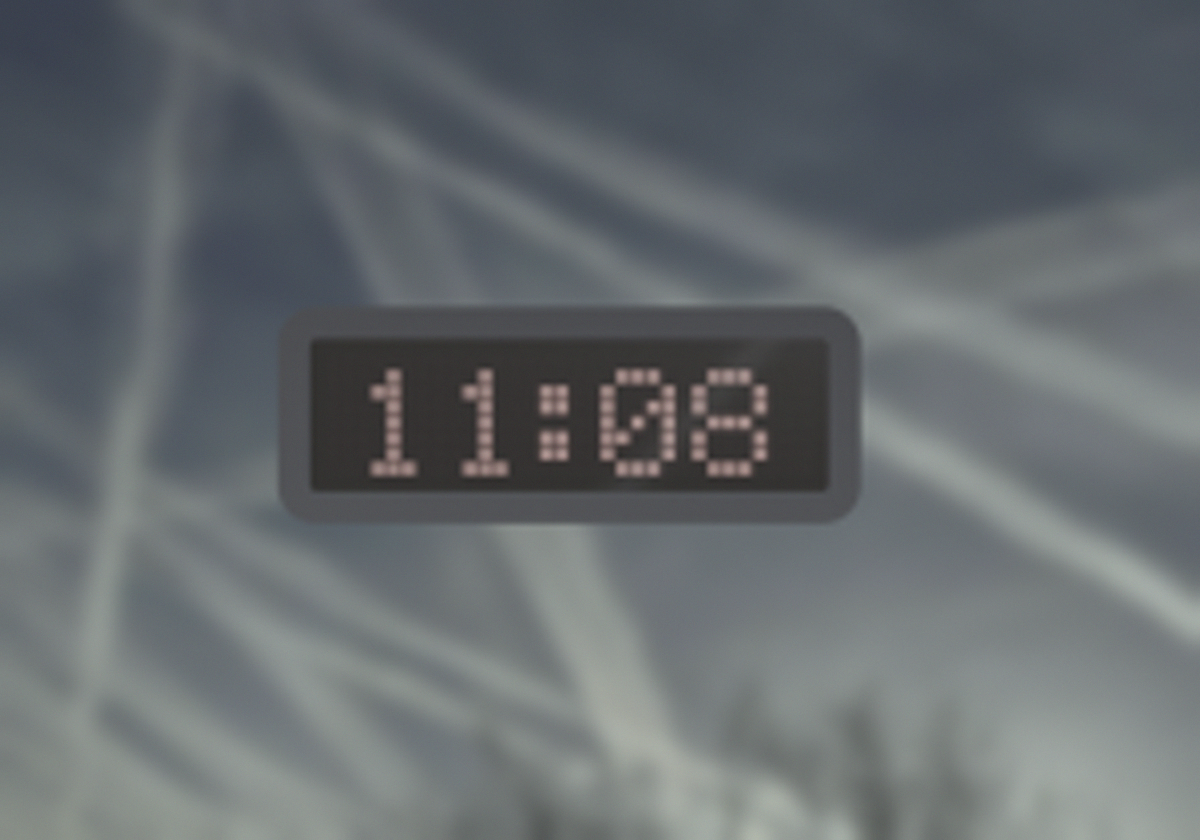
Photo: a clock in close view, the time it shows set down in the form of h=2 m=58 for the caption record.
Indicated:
h=11 m=8
